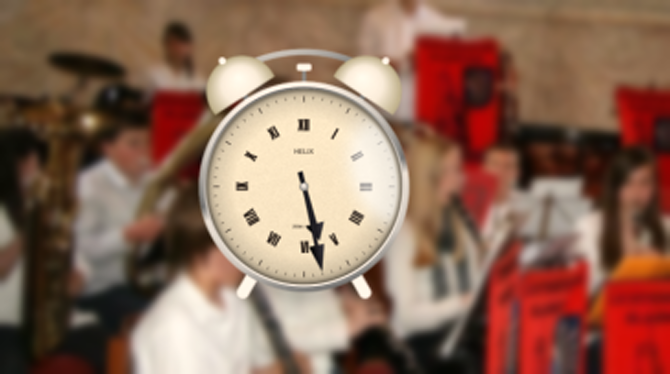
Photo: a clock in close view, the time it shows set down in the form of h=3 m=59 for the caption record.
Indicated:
h=5 m=28
